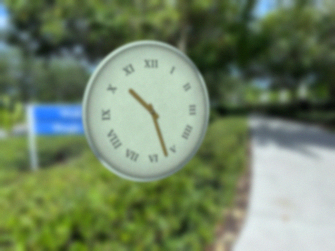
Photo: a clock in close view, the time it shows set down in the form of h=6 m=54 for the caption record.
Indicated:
h=10 m=27
